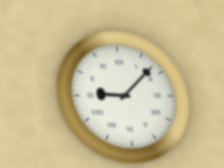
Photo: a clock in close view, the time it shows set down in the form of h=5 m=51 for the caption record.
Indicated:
h=9 m=8
